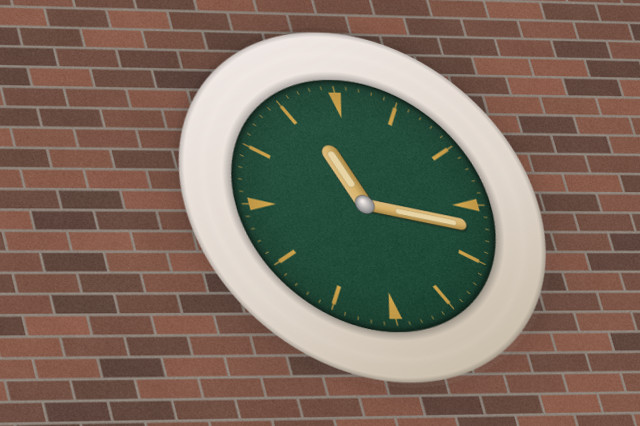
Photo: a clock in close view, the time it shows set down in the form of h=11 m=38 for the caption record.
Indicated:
h=11 m=17
